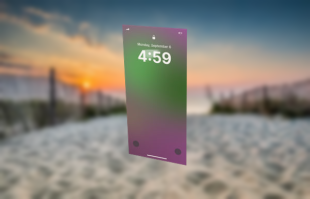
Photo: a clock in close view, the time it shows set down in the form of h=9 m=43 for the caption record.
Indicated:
h=4 m=59
